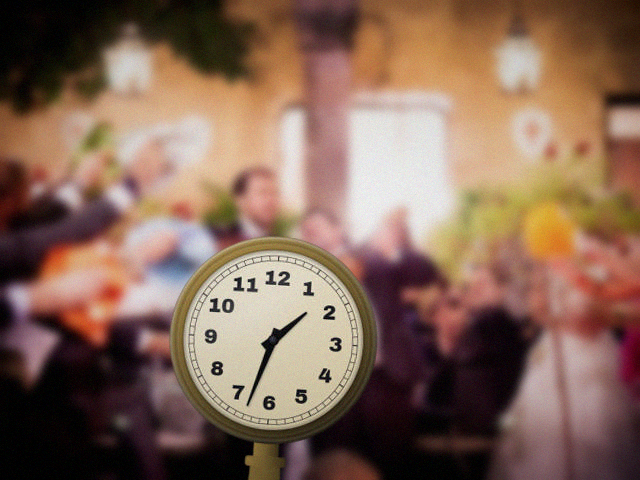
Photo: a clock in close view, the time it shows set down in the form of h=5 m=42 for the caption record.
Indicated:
h=1 m=33
